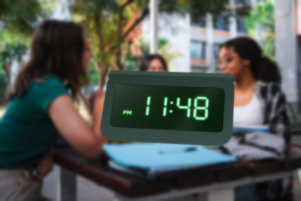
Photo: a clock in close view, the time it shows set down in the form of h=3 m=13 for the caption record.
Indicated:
h=11 m=48
